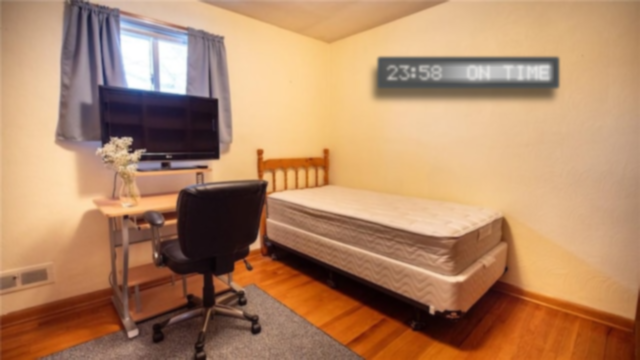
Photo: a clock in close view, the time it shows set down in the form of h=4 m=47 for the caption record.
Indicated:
h=23 m=58
